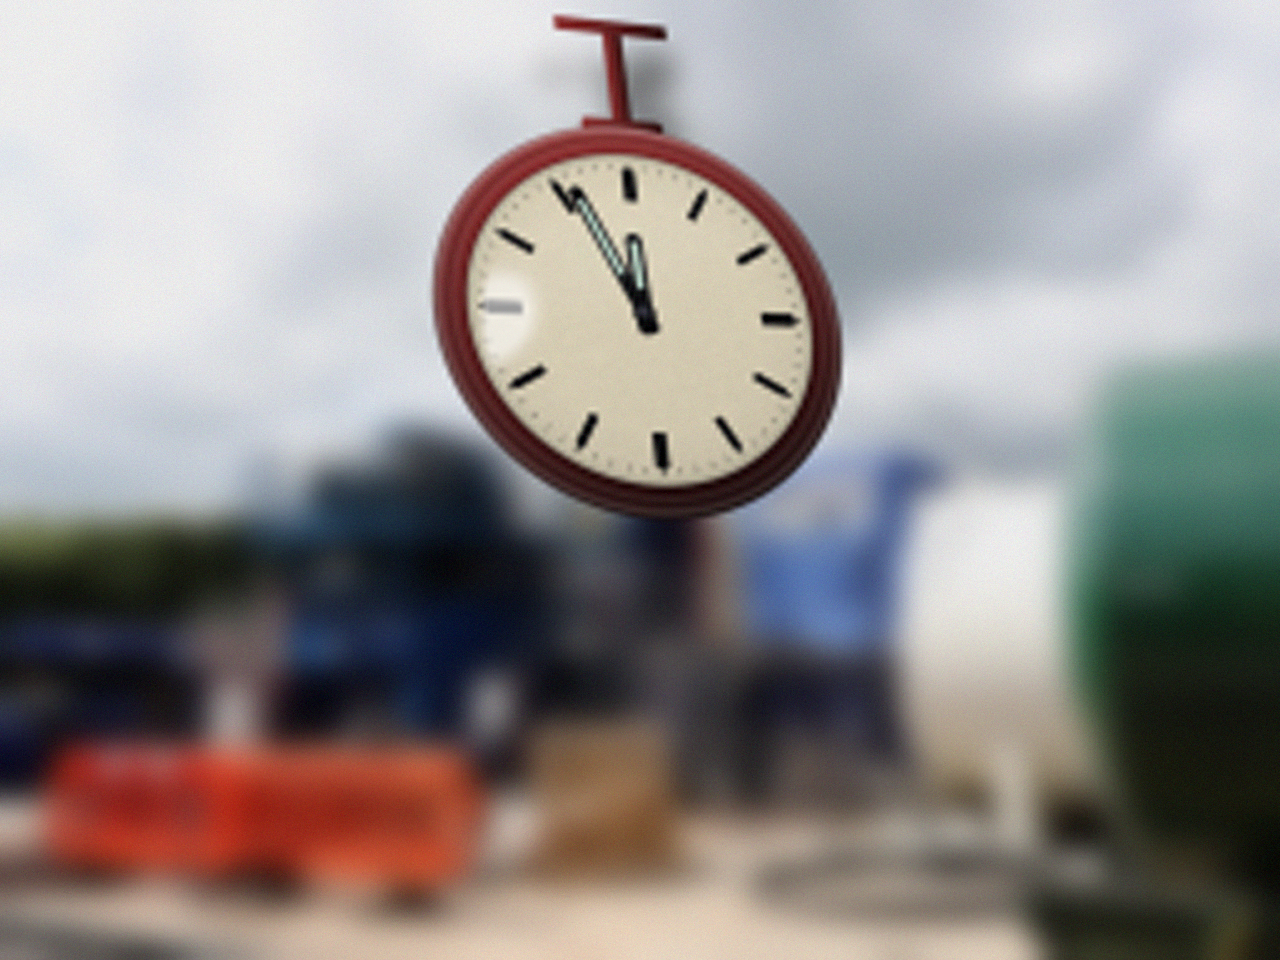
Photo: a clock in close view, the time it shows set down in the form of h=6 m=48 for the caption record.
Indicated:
h=11 m=56
